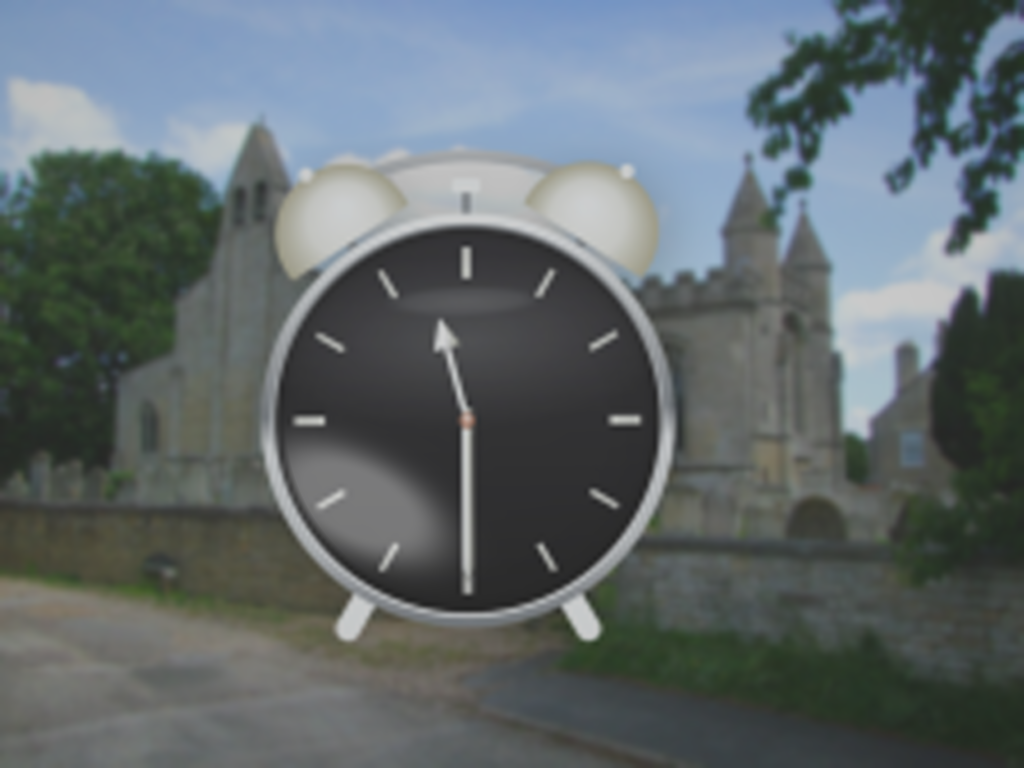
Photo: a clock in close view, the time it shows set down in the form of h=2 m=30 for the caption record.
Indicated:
h=11 m=30
